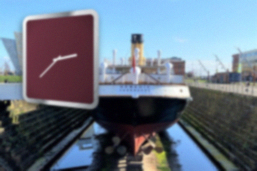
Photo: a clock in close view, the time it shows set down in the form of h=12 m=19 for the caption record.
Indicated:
h=2 m=38
